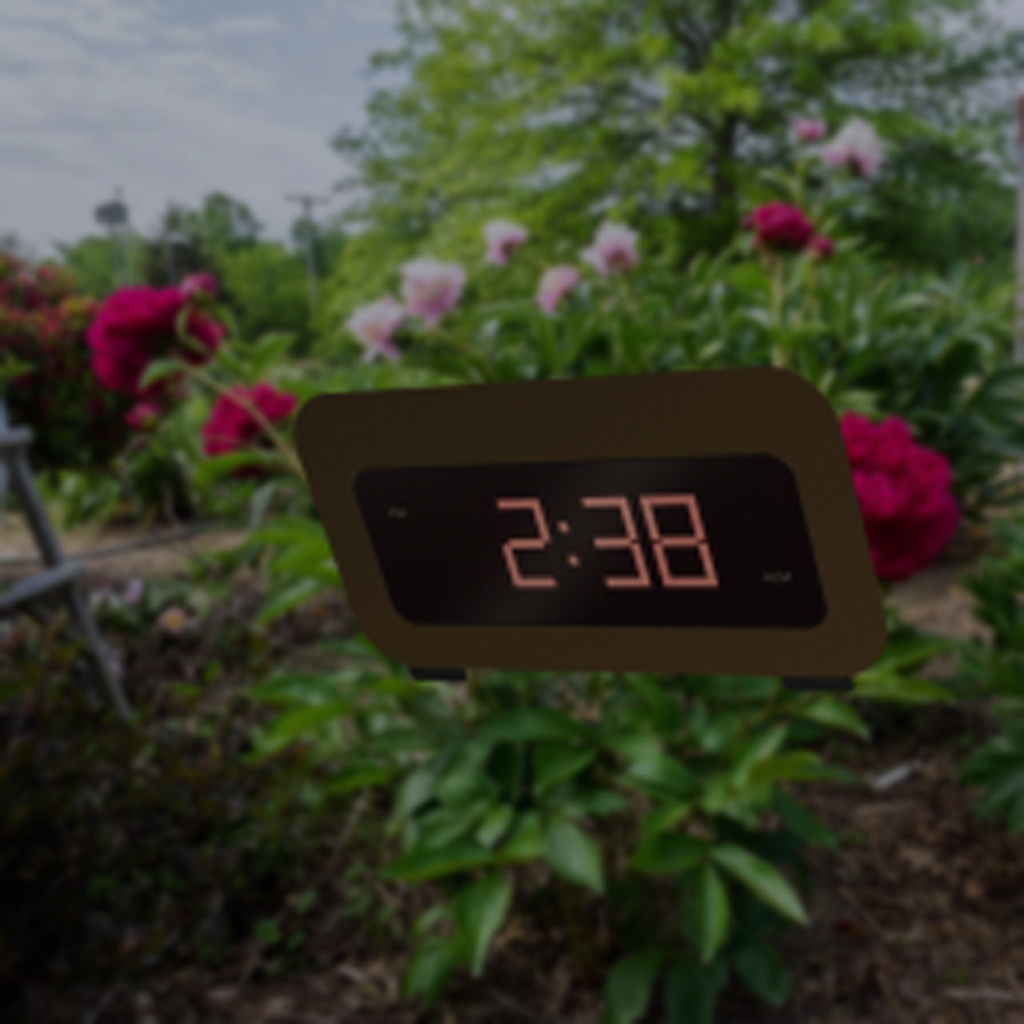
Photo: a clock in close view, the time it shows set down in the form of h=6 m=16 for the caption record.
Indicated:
h=2 m=38
